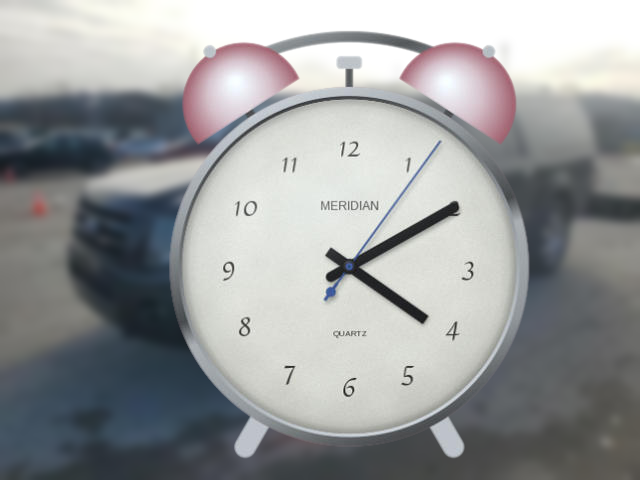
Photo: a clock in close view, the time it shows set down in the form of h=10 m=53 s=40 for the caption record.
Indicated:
h=4 m=10 s=6
